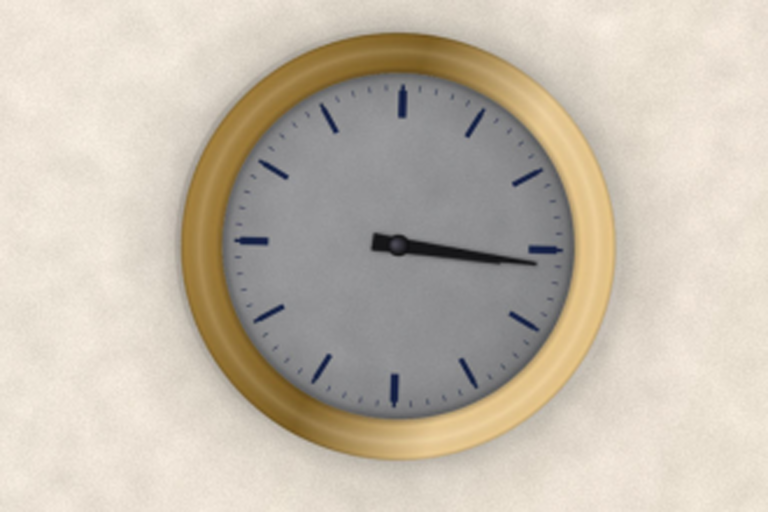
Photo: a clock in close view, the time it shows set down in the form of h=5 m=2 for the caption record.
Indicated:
h=3 m=16
